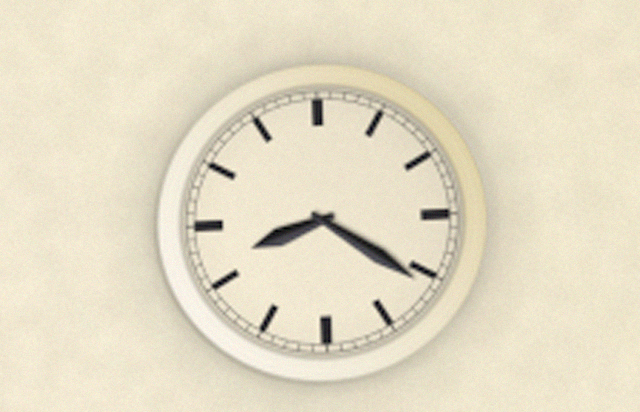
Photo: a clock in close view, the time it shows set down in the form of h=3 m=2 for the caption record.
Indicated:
h=8 m=21
